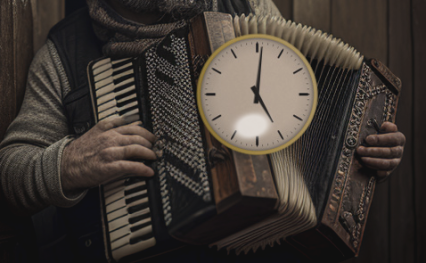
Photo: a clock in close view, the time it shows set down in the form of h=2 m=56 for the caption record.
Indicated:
h=5 m=1
